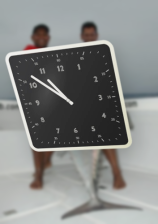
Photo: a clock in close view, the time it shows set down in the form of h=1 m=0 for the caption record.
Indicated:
h=10 m=52
